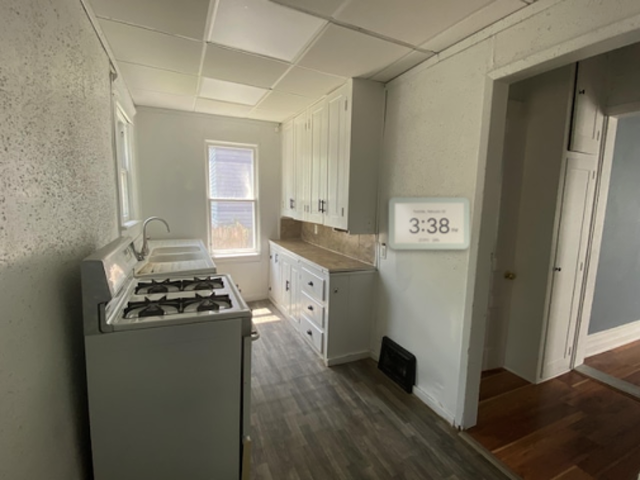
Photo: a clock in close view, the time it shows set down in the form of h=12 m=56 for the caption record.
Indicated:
h=3 m=38
